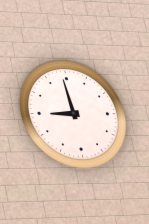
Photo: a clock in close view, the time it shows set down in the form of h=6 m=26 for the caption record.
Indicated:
h=8 m=59
